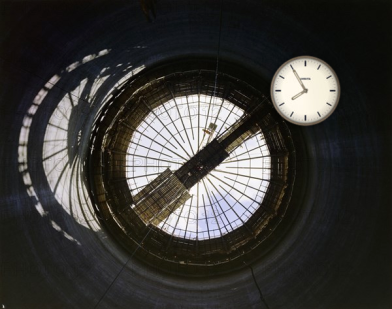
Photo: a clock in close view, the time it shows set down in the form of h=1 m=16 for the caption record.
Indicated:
h=7 m=55
